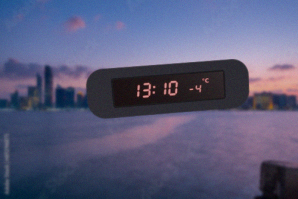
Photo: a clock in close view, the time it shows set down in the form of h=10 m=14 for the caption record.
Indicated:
h=13 m=10
